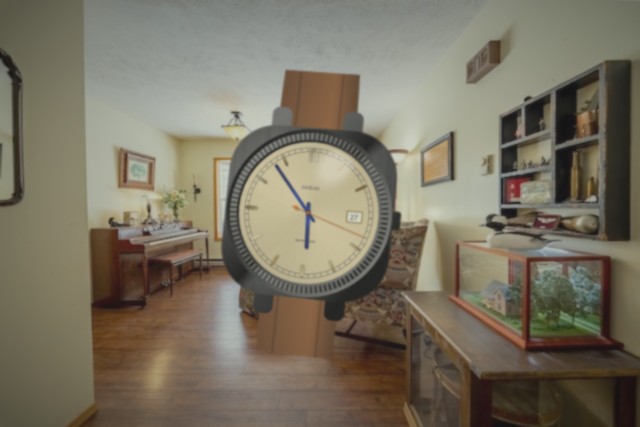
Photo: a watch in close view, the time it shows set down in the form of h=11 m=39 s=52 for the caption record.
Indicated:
h=5 m=53 s=18
